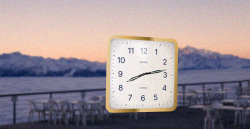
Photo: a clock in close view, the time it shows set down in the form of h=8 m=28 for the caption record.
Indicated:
h=8 m=13
